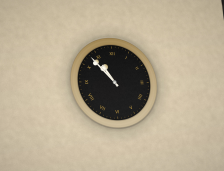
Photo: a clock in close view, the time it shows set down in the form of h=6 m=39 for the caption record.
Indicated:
h=10 m=53
